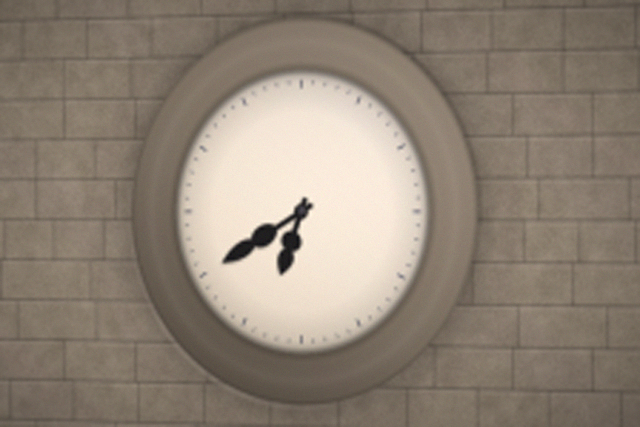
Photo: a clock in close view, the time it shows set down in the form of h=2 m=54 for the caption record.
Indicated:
h=6 m=40
